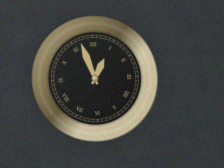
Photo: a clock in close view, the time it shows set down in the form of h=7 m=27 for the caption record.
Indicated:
h=12 m=57
